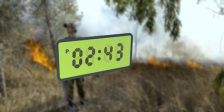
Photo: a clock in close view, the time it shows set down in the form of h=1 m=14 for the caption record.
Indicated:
h=2 m=43
